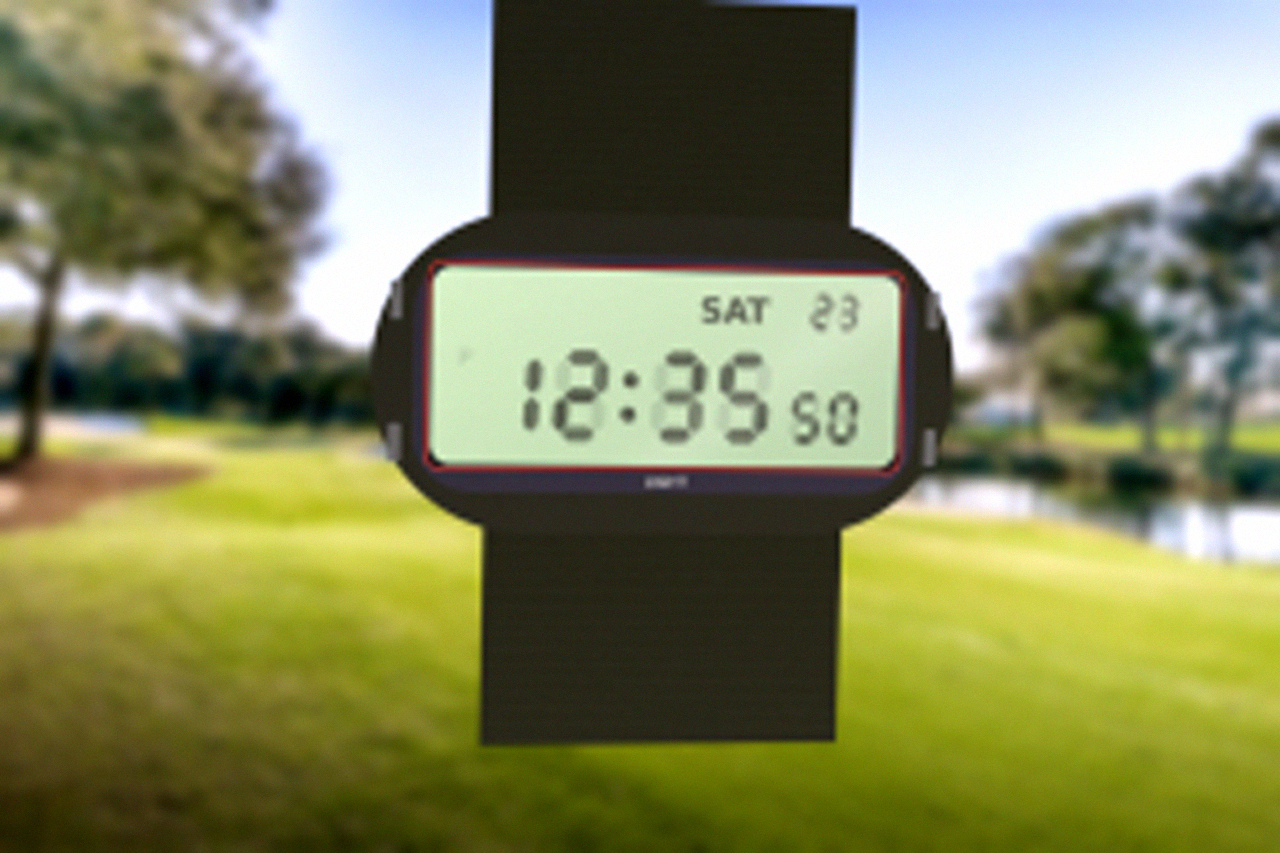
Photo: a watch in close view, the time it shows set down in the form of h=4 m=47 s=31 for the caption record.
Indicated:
h=12 m=35 s=50
